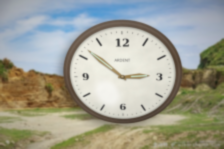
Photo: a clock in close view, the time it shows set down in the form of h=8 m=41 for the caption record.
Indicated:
h=2 m=52
